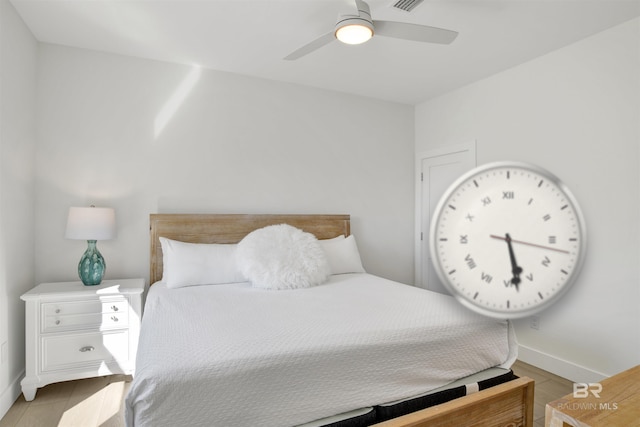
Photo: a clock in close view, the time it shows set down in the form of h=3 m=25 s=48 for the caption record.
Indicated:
h=5 m=28 s=17
